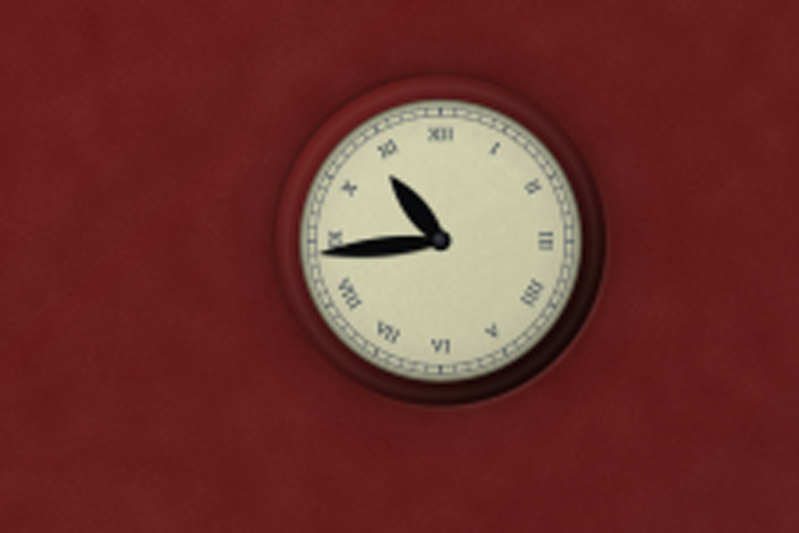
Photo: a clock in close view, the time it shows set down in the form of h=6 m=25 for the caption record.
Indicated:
h=10 m=44
